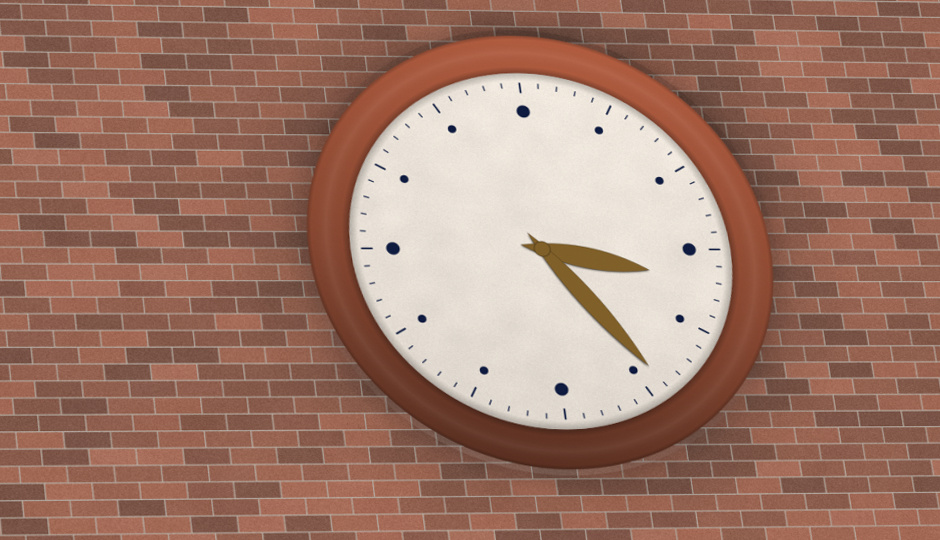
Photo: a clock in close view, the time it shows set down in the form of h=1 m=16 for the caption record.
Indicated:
h=3 m=24
